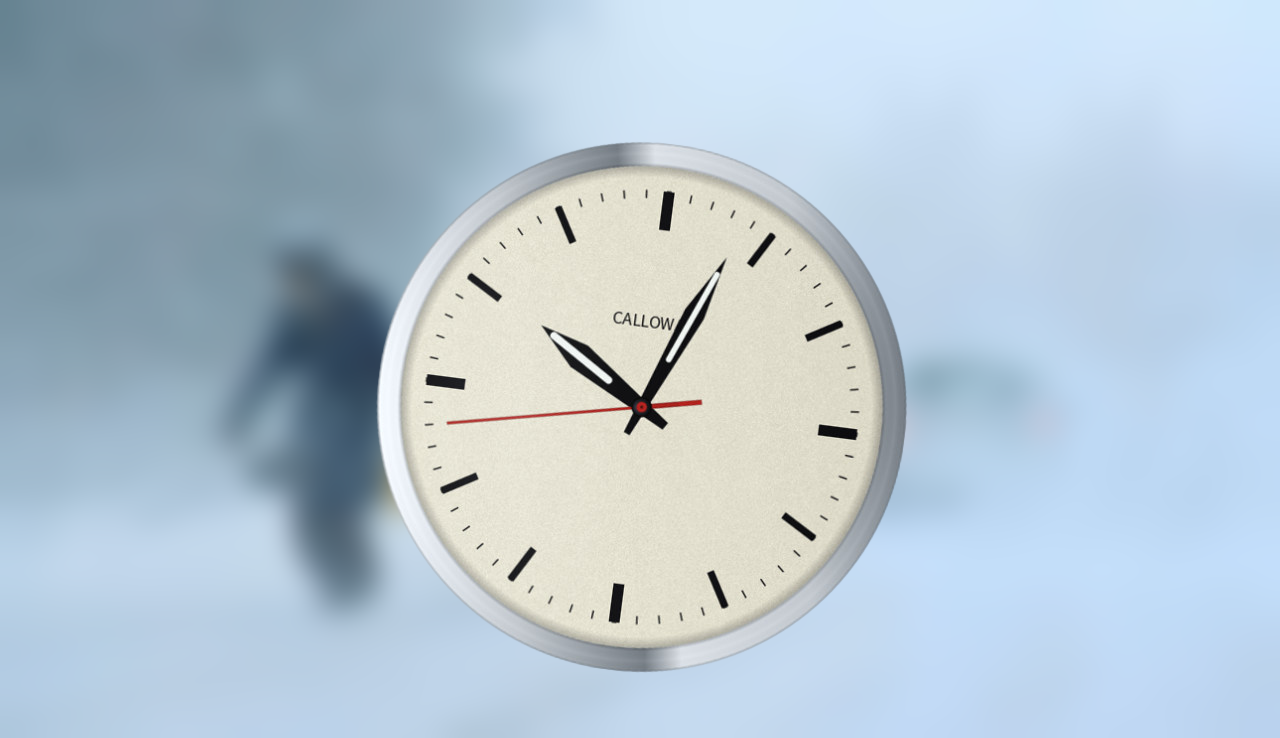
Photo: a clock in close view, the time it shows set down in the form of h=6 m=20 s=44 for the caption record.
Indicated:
h=10 m=3 s=43
